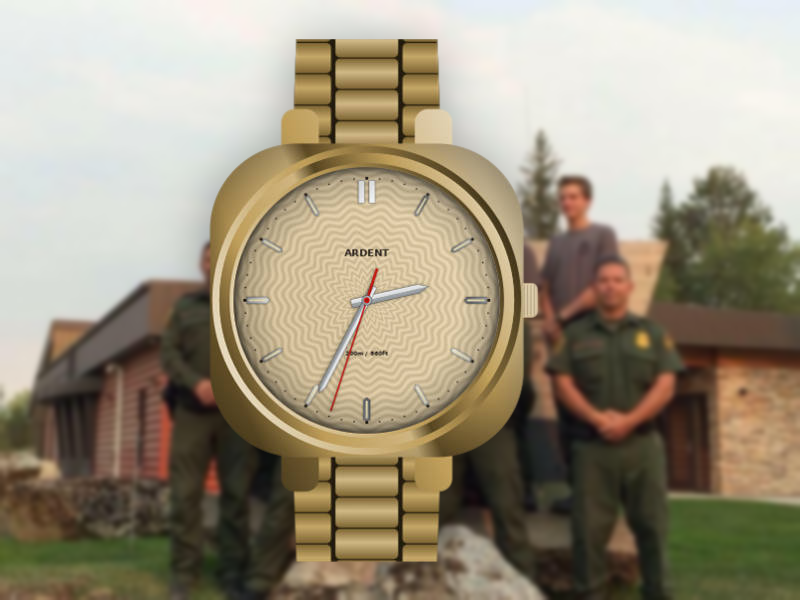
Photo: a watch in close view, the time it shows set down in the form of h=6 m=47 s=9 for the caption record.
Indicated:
h=2 m=34 s=33
